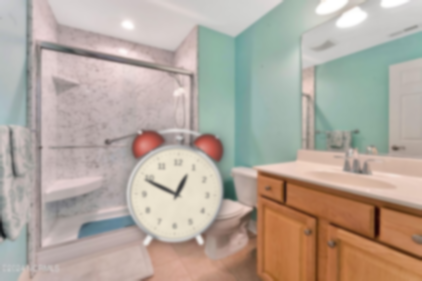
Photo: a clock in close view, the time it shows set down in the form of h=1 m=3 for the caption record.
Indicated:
h=12 m=49
